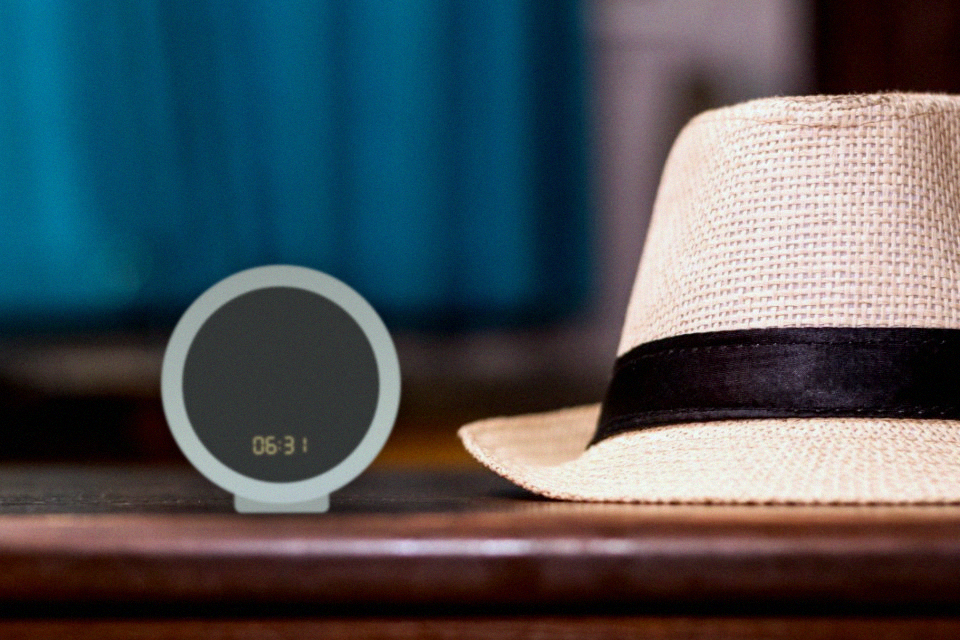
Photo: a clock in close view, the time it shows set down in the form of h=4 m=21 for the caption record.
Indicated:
h=6 m=31
